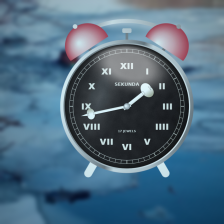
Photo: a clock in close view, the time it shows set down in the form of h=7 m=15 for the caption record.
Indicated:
h=1 m=43
